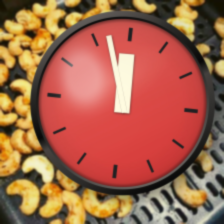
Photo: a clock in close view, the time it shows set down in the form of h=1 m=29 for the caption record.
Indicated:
h=11 m=57
